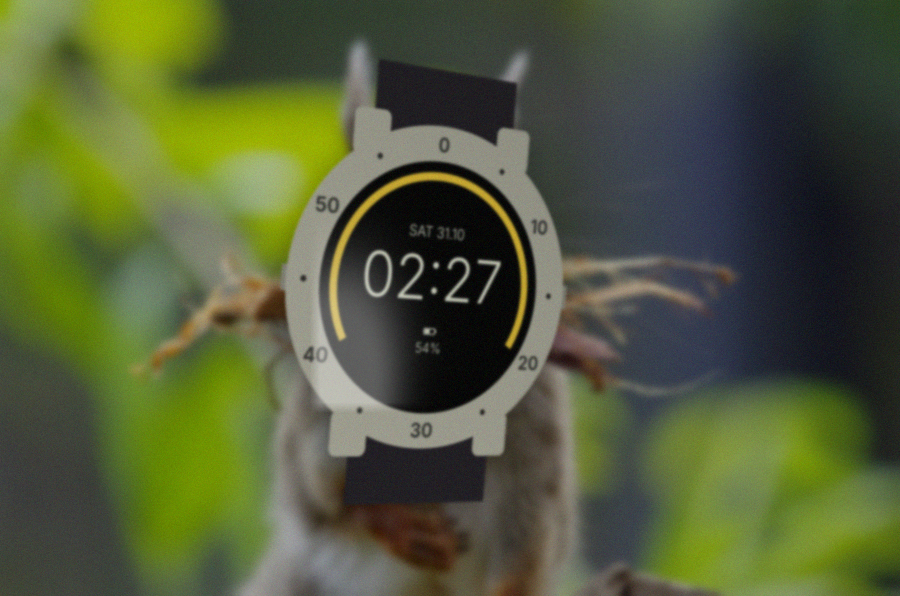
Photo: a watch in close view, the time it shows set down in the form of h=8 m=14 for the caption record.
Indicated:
h=2 m=27
